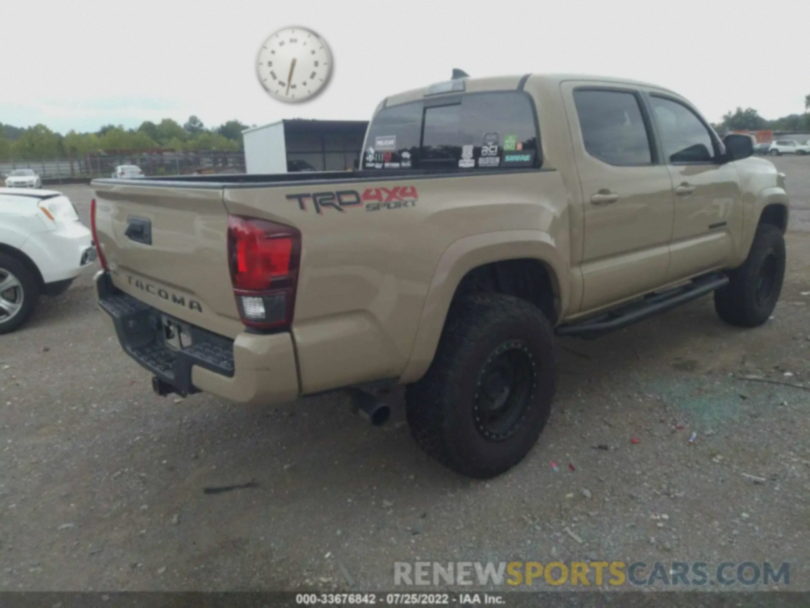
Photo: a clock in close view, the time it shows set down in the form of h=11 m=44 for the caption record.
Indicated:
h=6 m=32
